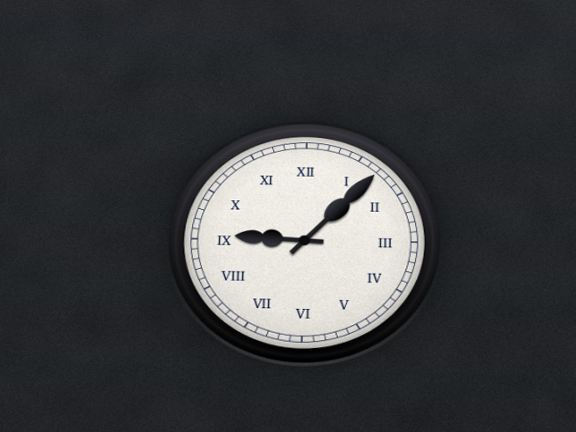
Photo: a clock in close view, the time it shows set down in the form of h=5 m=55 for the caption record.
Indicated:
h=9 m=7
